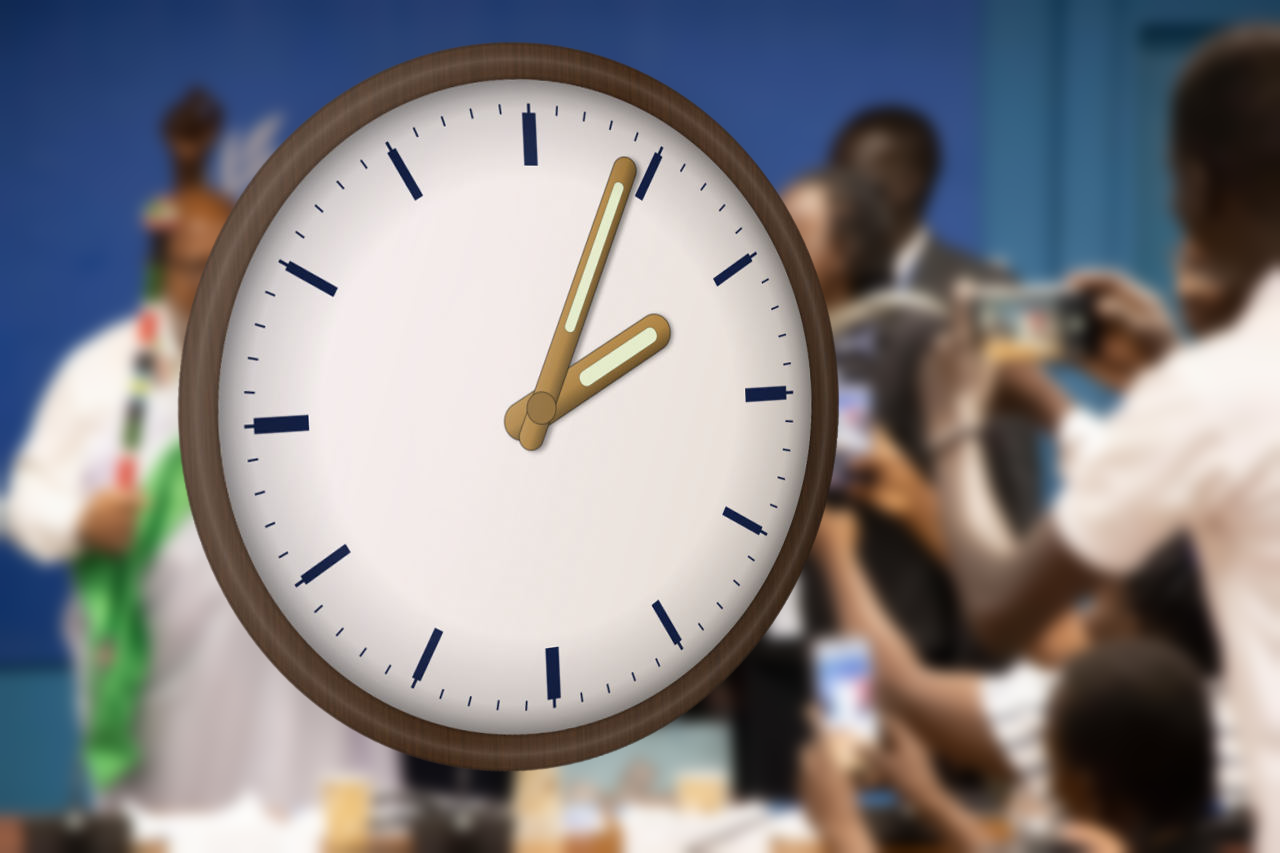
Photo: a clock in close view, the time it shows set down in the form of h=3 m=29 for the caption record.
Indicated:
h=2 m=4
